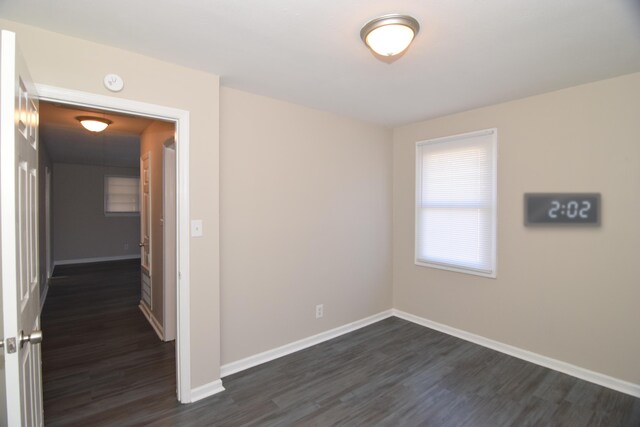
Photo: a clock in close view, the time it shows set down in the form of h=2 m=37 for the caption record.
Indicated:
h=2 m=2
